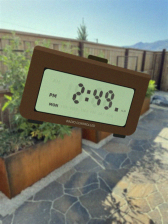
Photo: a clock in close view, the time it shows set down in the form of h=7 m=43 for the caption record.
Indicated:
h=2 m=49
